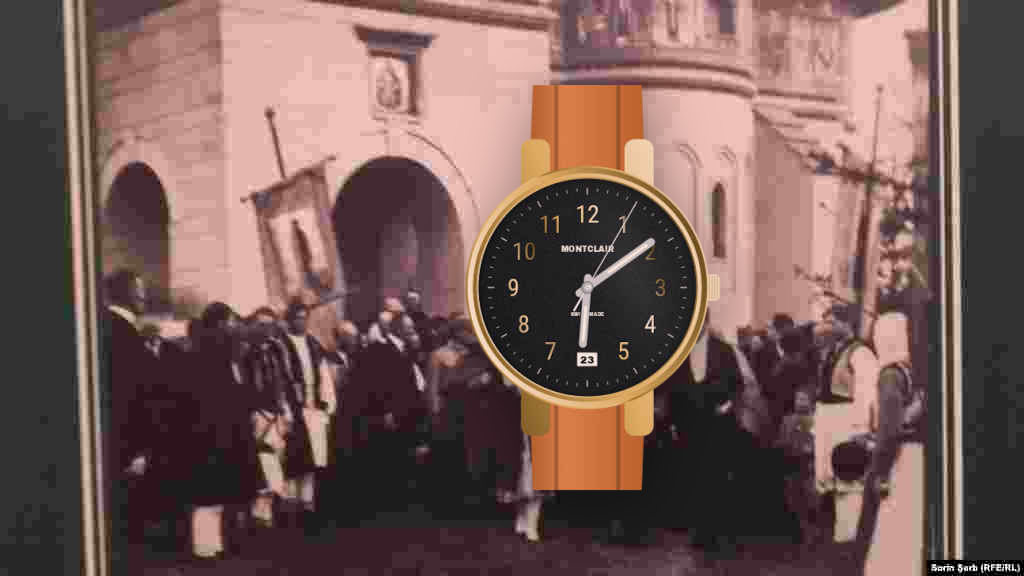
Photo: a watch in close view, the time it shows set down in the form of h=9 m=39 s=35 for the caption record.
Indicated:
h=6 m=9 s=5
